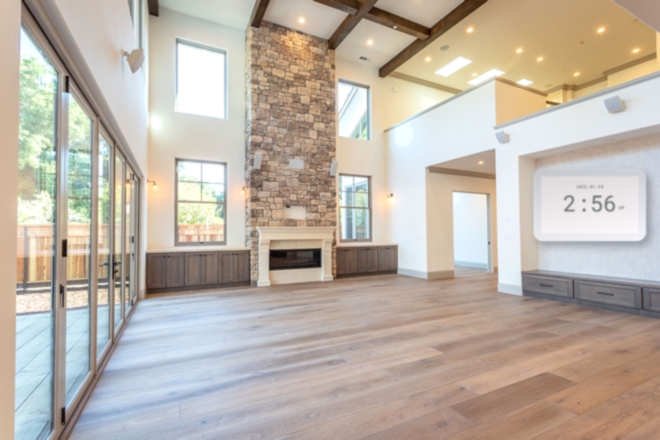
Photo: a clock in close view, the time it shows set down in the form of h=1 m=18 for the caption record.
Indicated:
h=2 m=56
